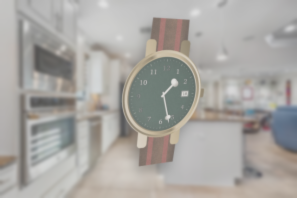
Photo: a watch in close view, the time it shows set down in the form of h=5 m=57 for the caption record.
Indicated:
h=1 m=27
